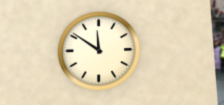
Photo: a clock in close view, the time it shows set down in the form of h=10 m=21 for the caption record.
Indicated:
h=11 m=51
